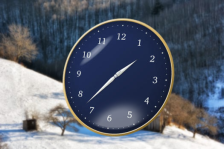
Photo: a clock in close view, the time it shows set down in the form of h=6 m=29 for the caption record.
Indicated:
h=1 m=37
